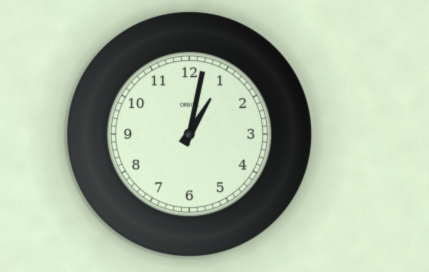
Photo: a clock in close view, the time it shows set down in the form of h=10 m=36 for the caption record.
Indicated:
h=1 m=2
